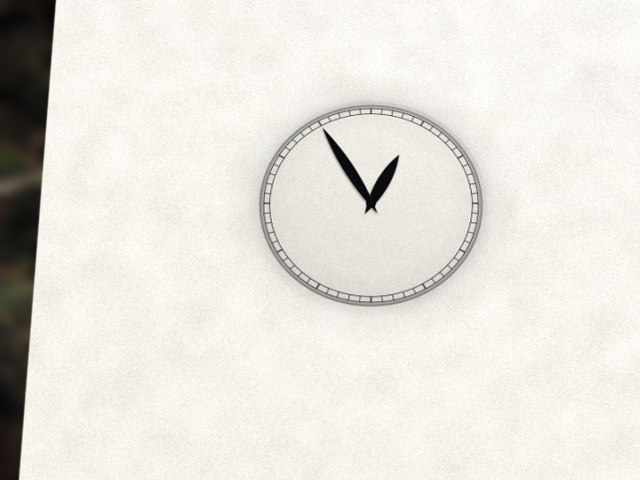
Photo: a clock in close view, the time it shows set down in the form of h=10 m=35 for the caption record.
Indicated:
h=12 m=55
